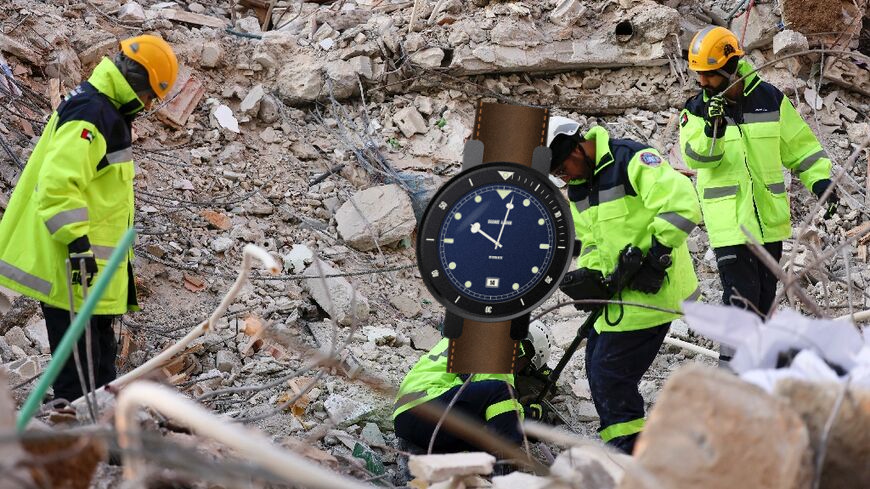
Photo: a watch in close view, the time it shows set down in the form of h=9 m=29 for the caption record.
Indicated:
h=10 m=2
